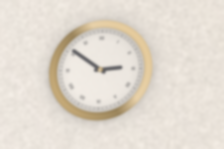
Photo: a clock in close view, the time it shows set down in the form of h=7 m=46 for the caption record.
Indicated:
h=2 m=51
